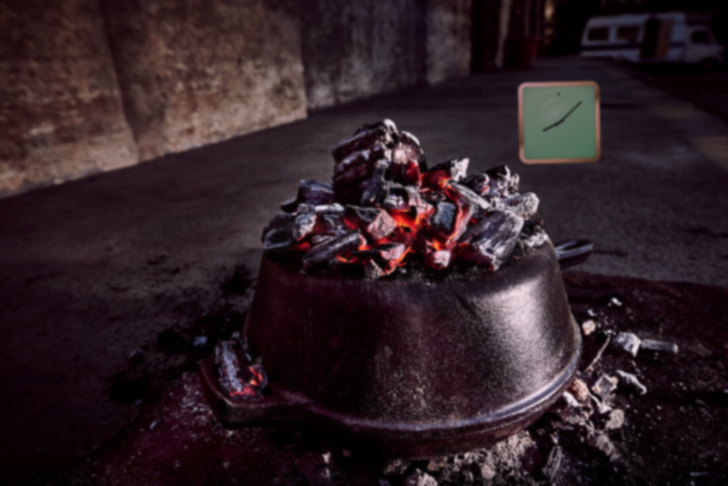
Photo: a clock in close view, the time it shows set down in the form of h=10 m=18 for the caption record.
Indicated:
h=8 m=8
